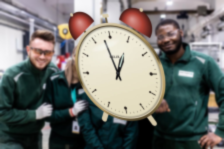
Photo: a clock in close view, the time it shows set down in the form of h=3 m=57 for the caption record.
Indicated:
h=12 m=58
